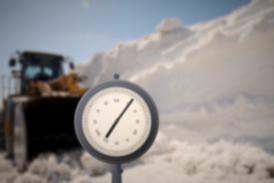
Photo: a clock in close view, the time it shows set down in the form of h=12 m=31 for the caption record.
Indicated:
h=7 m=6
